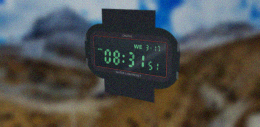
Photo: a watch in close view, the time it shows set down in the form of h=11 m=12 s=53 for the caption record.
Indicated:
h=8 m=31 s=51
